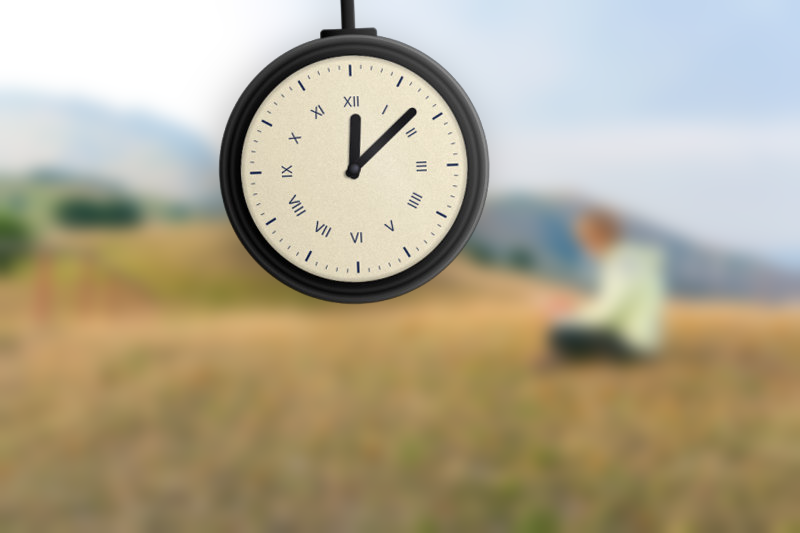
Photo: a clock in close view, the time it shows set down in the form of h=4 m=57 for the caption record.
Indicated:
h=12 m=8
